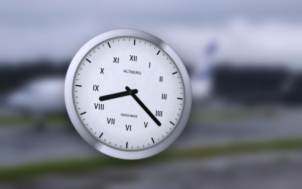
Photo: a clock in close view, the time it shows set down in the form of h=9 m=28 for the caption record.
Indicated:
h=8 m=22
